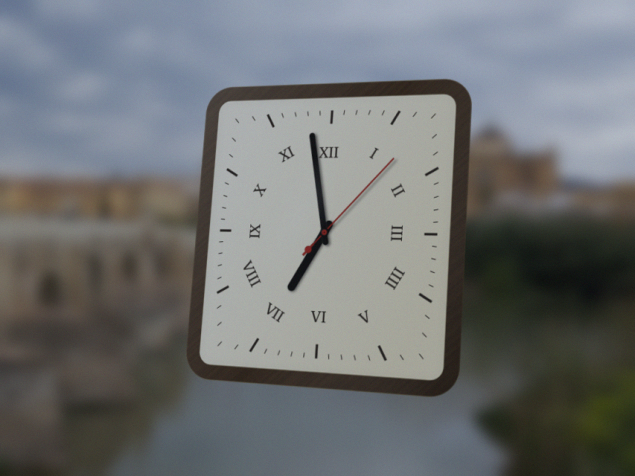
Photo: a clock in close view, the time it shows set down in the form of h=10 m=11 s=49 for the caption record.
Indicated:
h=6 m=58 s=7
